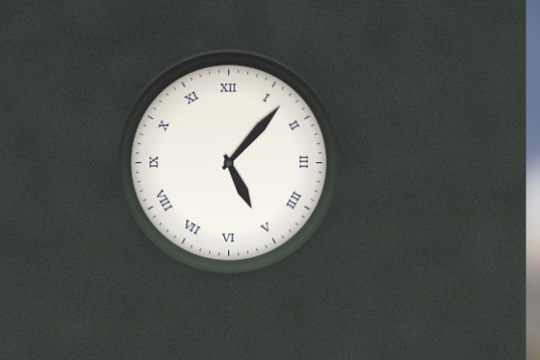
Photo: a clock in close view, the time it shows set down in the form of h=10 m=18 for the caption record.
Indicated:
h=5 m=7
